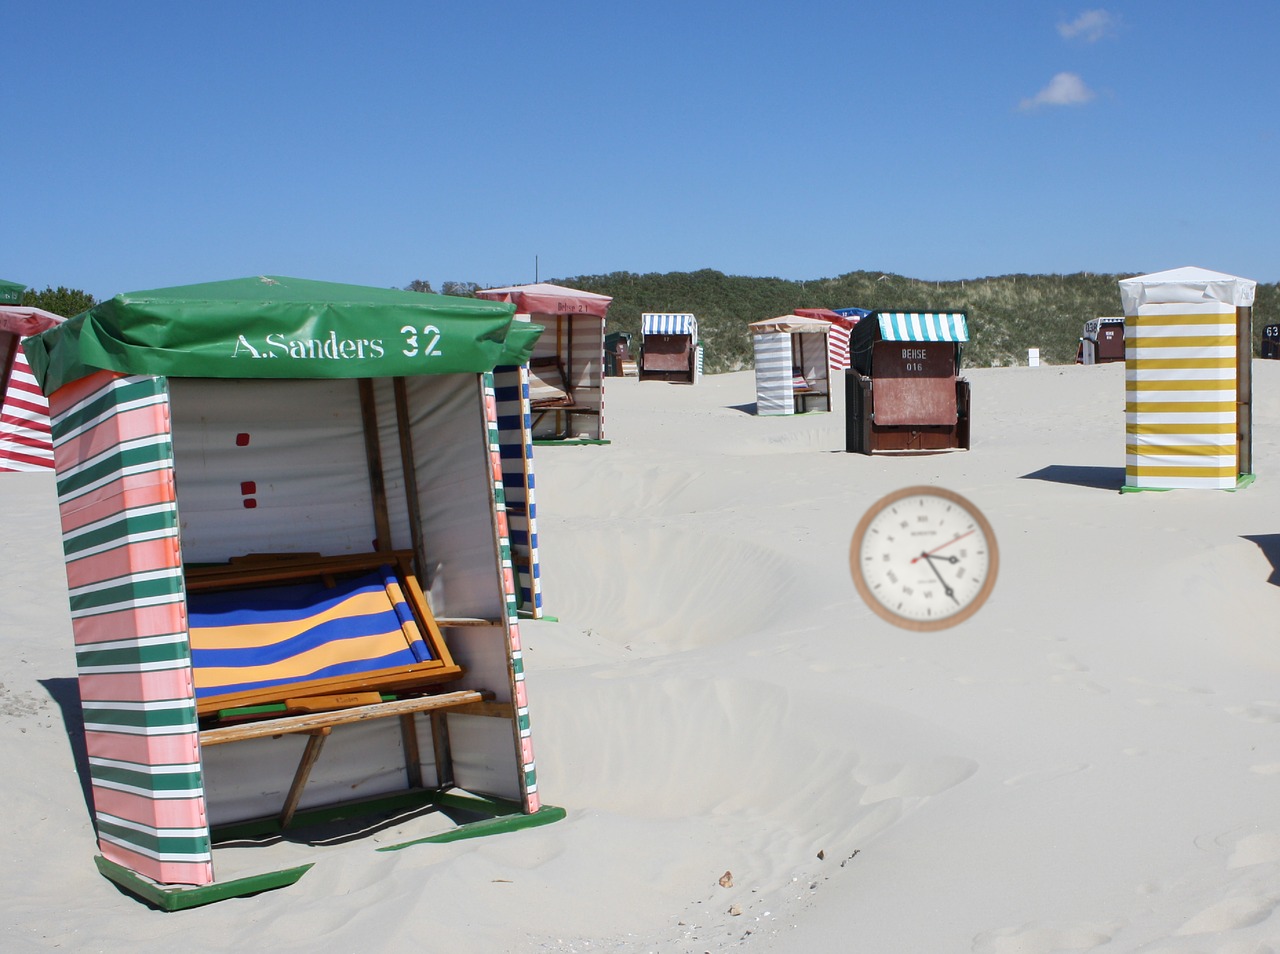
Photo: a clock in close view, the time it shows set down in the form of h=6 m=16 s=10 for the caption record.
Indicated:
h=3 m=25 s=11
